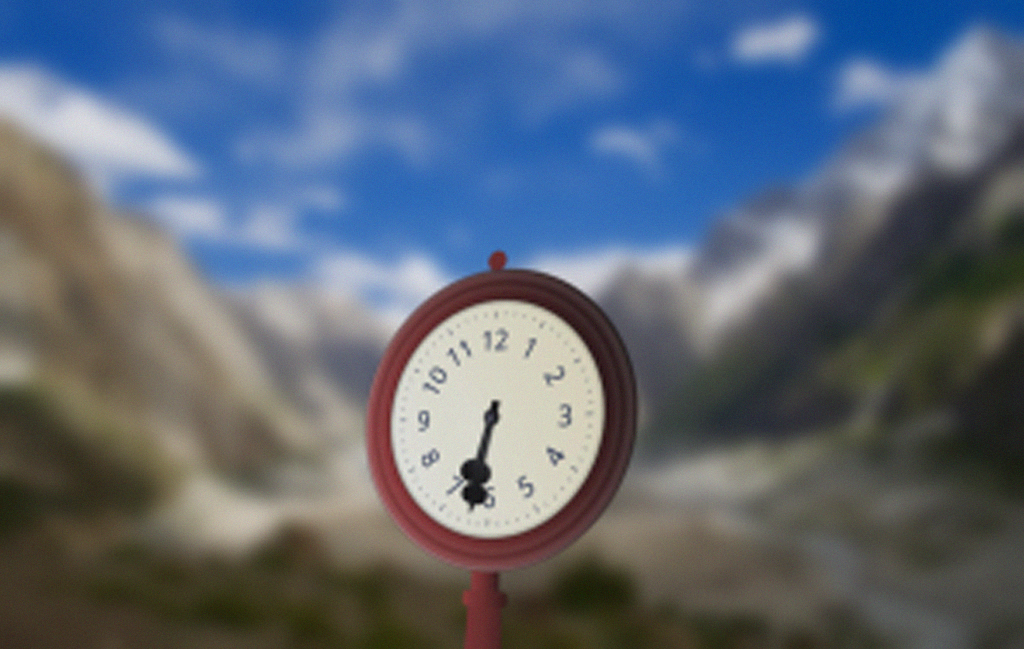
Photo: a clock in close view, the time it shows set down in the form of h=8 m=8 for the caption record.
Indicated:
h=6 m=32
